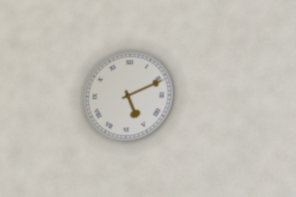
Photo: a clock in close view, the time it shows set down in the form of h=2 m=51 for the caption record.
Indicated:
h=5 m=11
